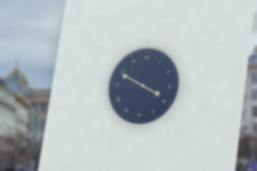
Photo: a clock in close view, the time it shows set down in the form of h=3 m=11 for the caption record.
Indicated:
h=3 m=49
